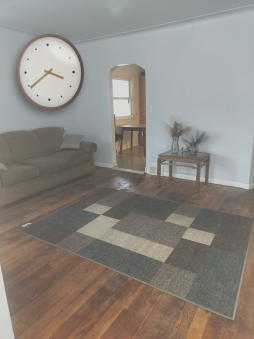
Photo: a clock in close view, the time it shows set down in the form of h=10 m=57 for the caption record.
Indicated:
h=3 m=39
